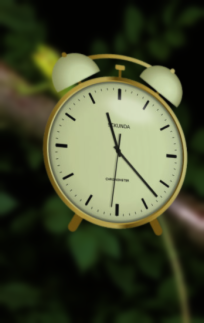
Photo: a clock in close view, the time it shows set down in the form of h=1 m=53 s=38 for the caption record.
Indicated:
h=11 m=22 s=31
